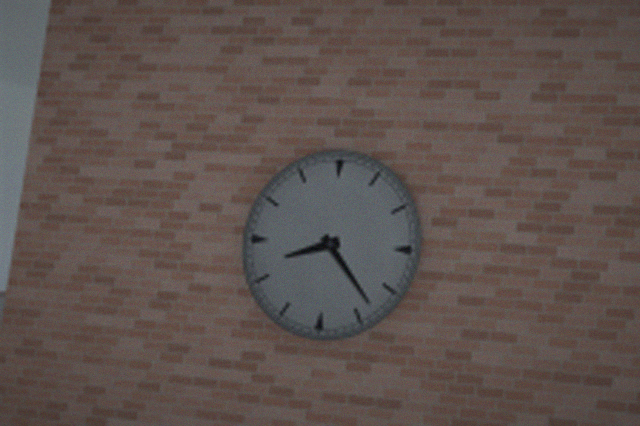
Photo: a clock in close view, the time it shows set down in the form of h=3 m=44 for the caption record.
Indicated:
h=8 m=23
